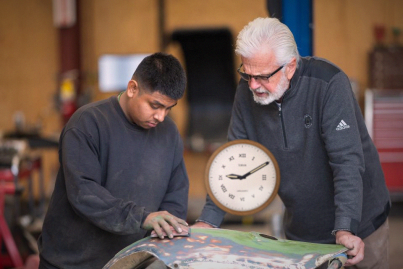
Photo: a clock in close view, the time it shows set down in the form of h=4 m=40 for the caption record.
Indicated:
h=9 m=10
